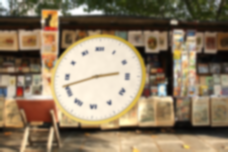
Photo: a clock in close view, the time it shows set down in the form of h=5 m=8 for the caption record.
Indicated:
h=2 m=42
